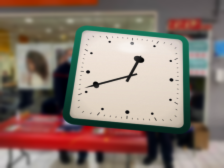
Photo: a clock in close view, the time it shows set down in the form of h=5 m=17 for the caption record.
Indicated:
h=12 m=41
